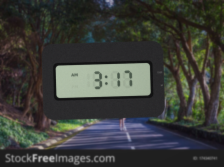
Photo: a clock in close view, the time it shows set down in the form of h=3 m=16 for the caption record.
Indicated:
h=3 m=17
